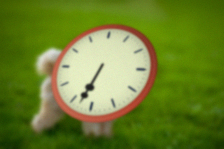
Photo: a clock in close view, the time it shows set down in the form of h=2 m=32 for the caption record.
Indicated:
h=6 m=33
